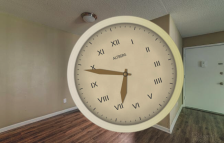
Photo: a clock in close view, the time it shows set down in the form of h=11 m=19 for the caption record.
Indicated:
h=6 m=49
